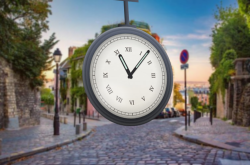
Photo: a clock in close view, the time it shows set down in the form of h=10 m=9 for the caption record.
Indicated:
h=11 m=7
